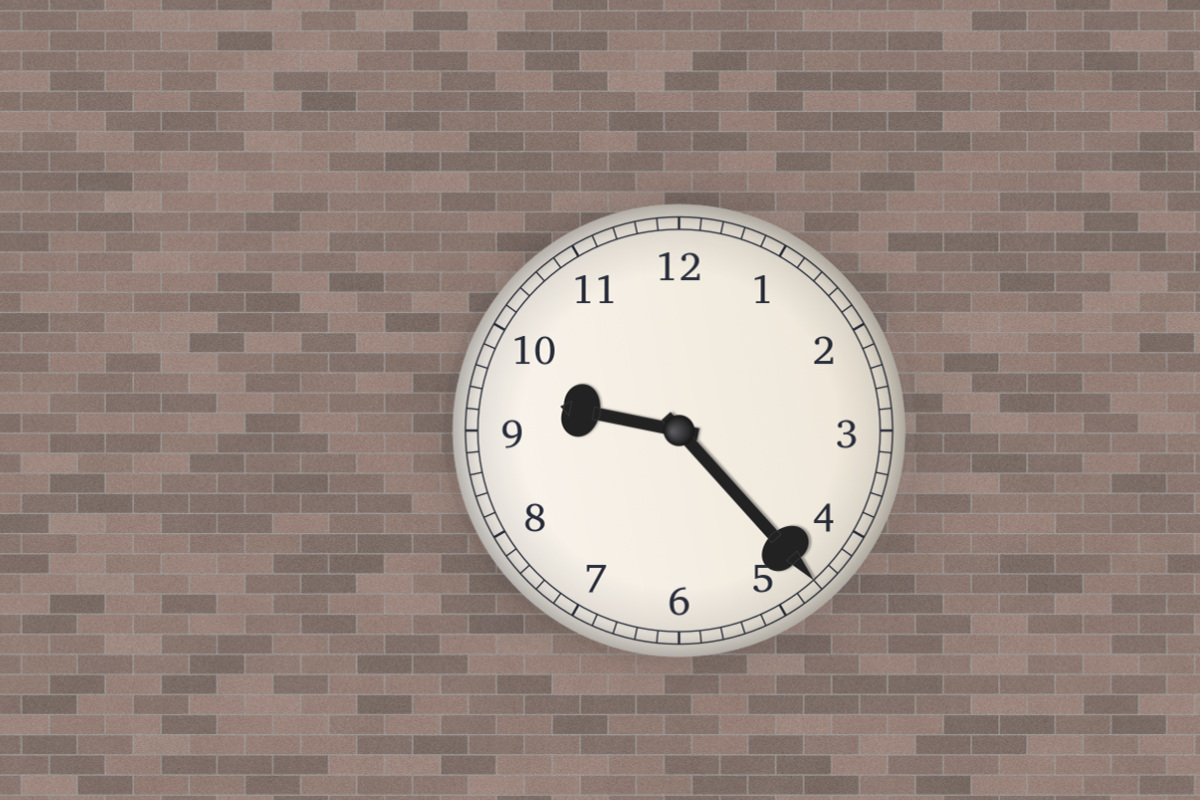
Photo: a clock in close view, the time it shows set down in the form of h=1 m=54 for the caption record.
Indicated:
h=9 m=23
